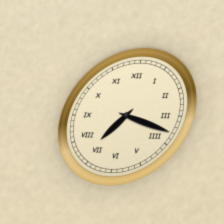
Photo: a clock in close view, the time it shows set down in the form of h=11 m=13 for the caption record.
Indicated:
h=7 m=18
